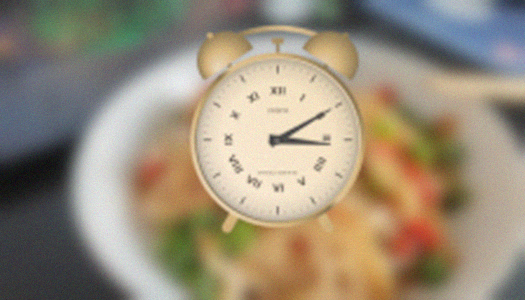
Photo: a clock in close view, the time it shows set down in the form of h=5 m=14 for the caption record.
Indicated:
h=3 m=10
